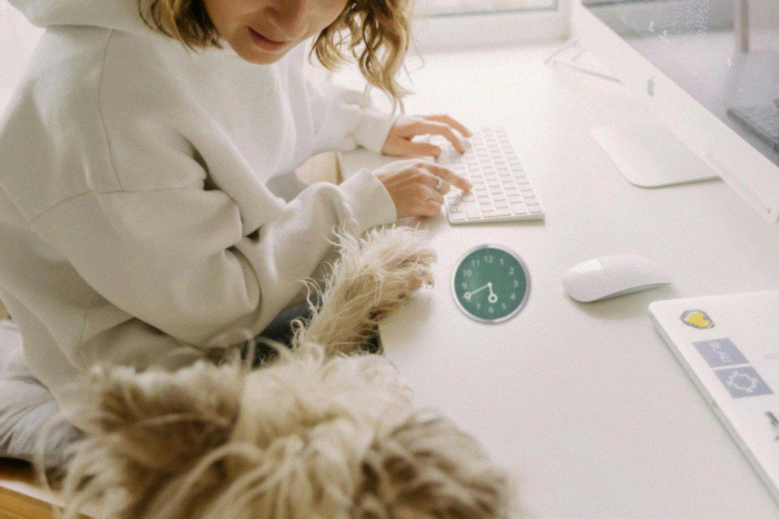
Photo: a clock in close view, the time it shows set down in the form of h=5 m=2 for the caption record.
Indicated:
h=5 m=41
